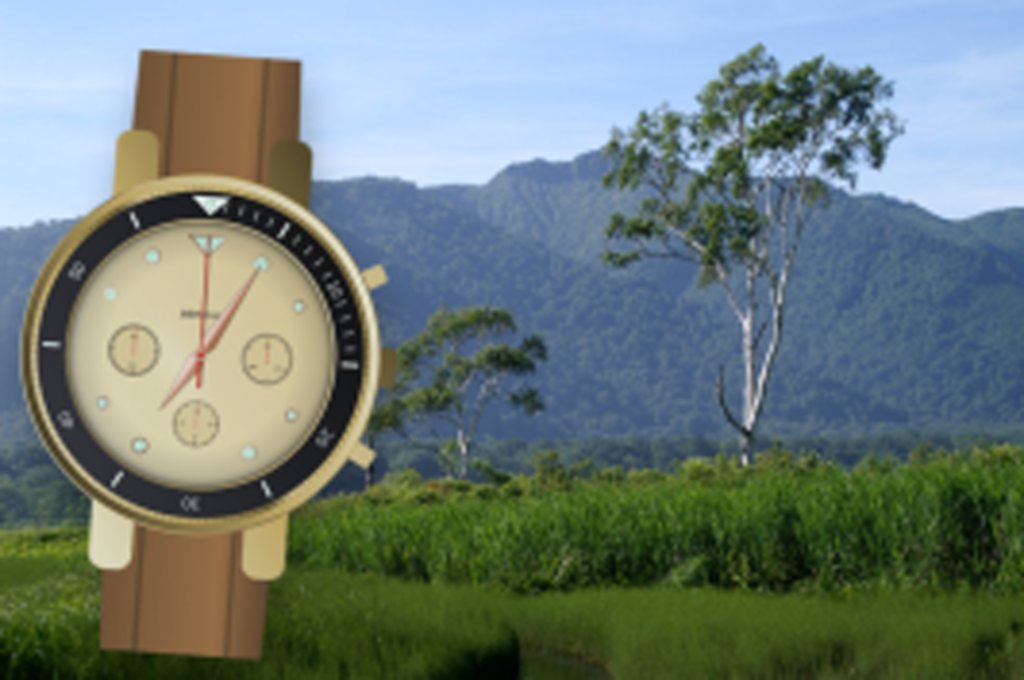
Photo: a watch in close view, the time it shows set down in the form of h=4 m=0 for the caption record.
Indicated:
h=7 m=5
